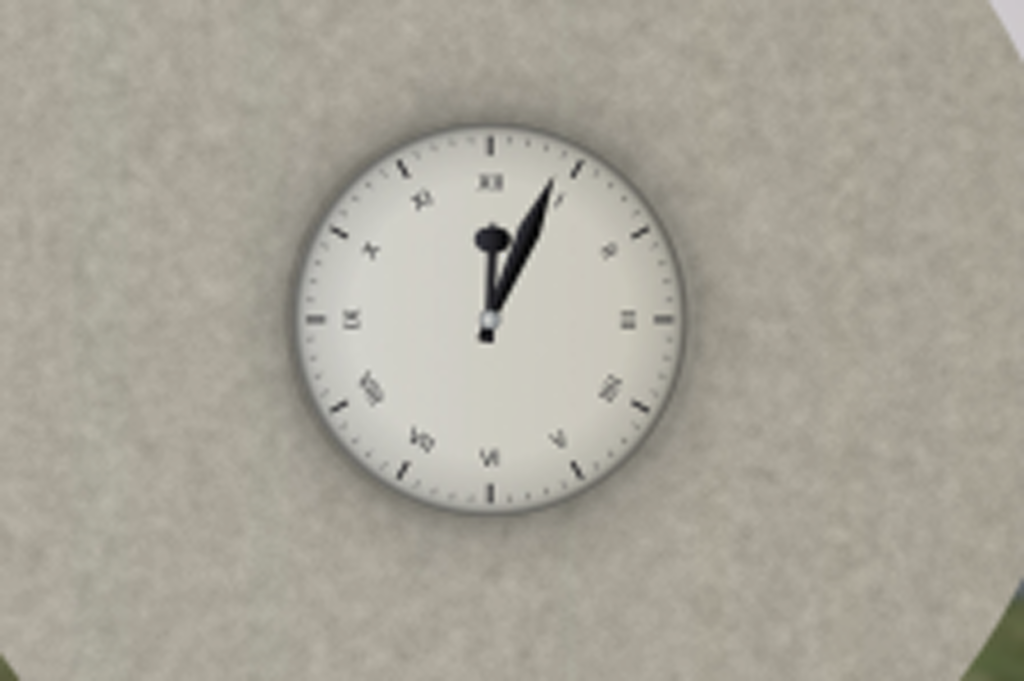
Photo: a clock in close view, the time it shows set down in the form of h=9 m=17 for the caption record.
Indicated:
h=12 m=4
